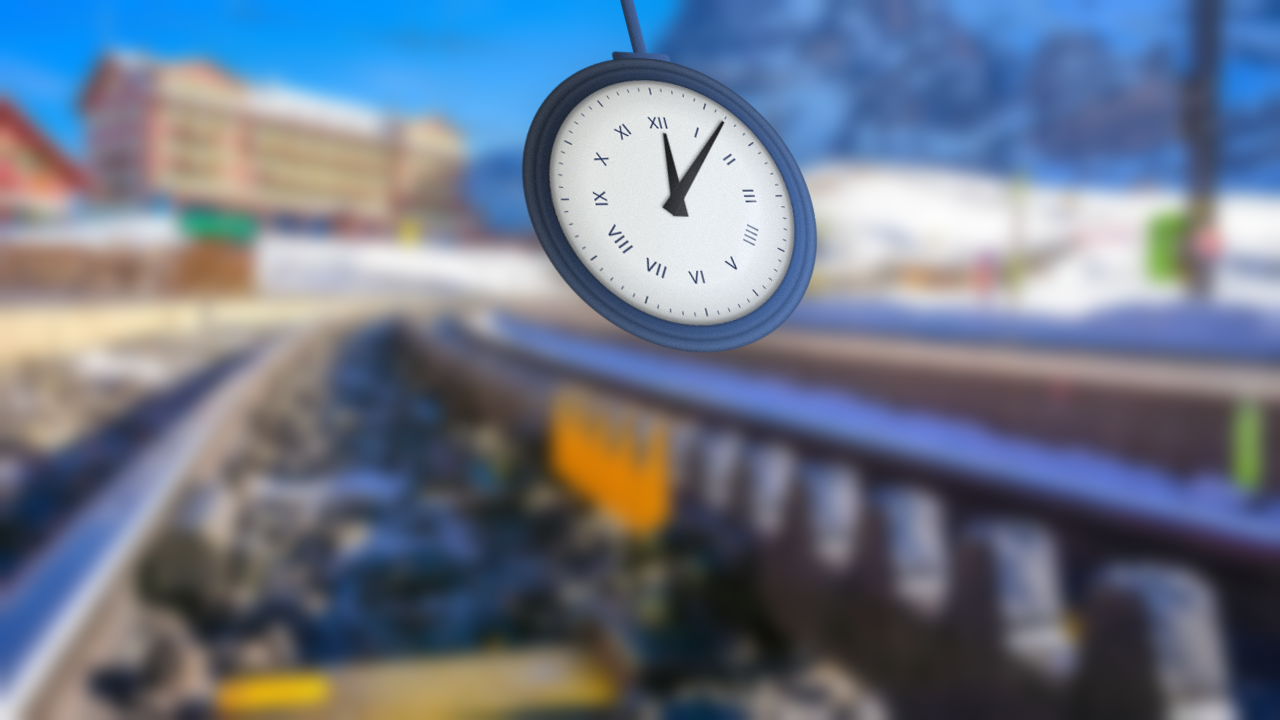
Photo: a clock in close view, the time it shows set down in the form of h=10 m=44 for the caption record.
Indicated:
h=12 m=7
